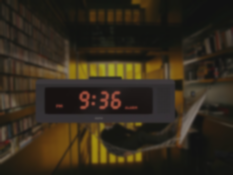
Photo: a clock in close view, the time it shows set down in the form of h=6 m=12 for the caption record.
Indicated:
h=9 m=36
